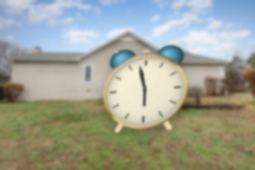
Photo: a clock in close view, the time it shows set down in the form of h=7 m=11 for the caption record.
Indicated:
h=5 m=58
